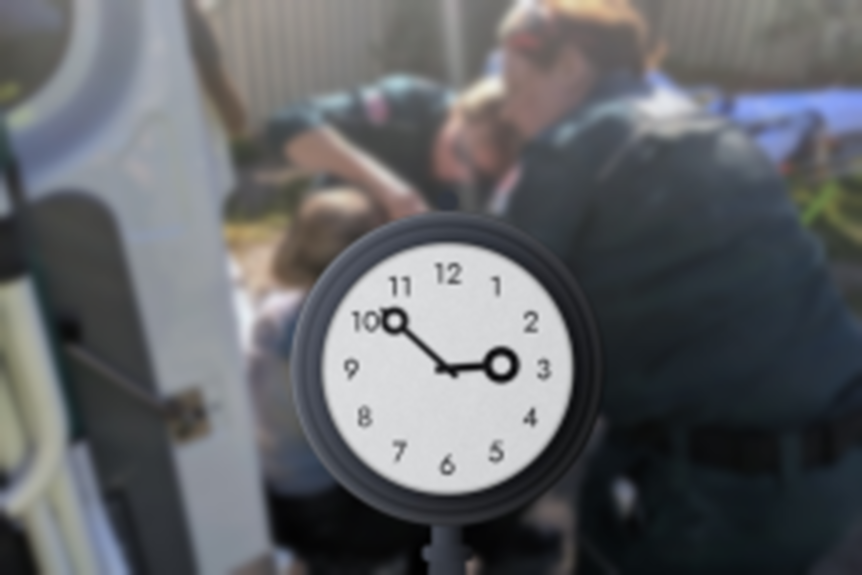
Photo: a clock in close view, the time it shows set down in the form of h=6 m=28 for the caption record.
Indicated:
h=2 m=52
